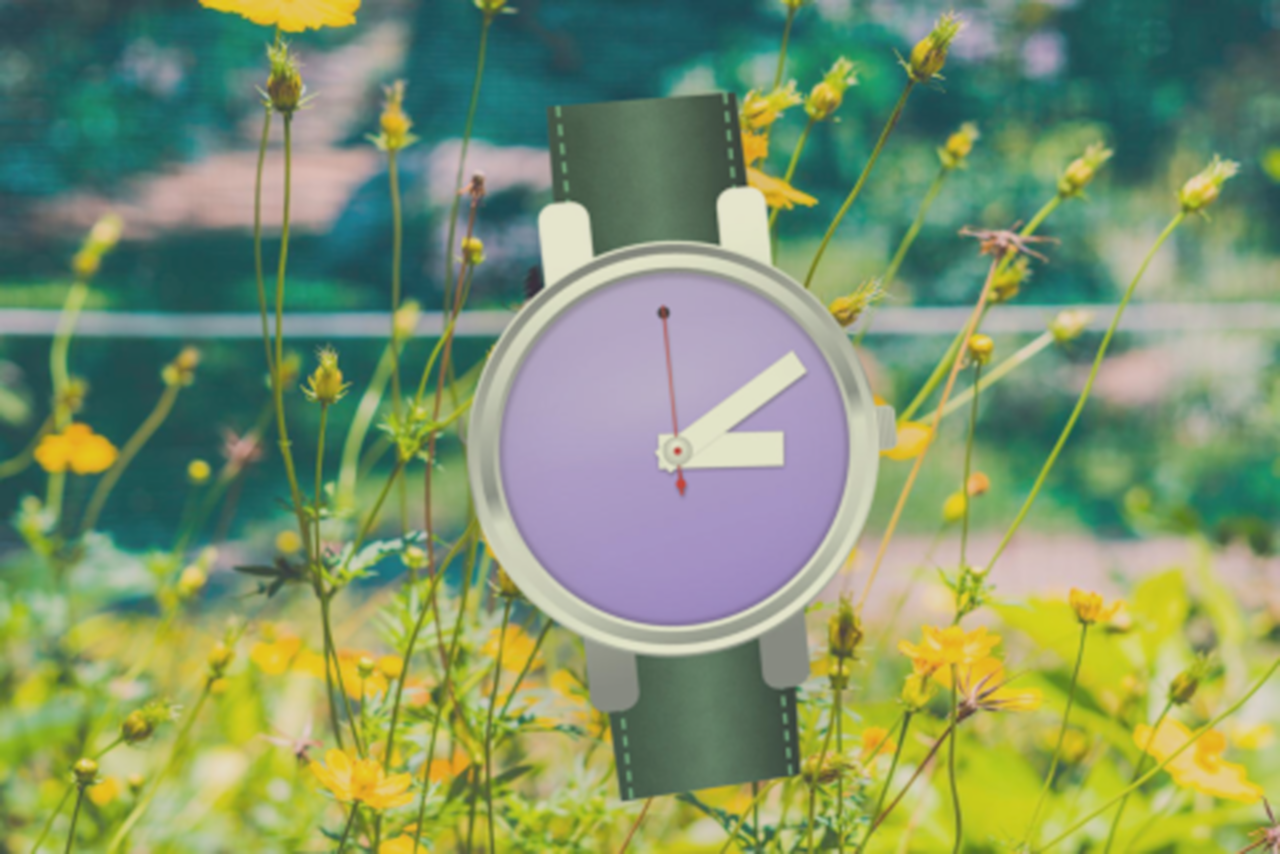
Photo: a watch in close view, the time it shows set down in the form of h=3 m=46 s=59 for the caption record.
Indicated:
h=3 m=10 s=0
